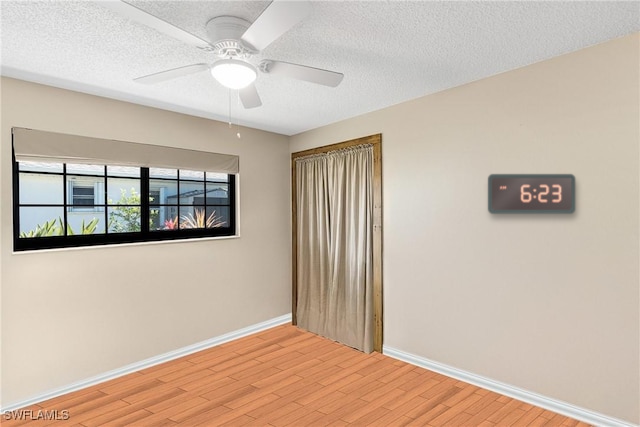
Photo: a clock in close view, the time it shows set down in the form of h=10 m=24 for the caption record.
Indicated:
h=6 m=23
